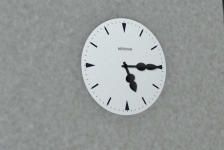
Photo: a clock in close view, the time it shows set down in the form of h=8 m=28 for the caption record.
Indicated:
h=5 m=15
